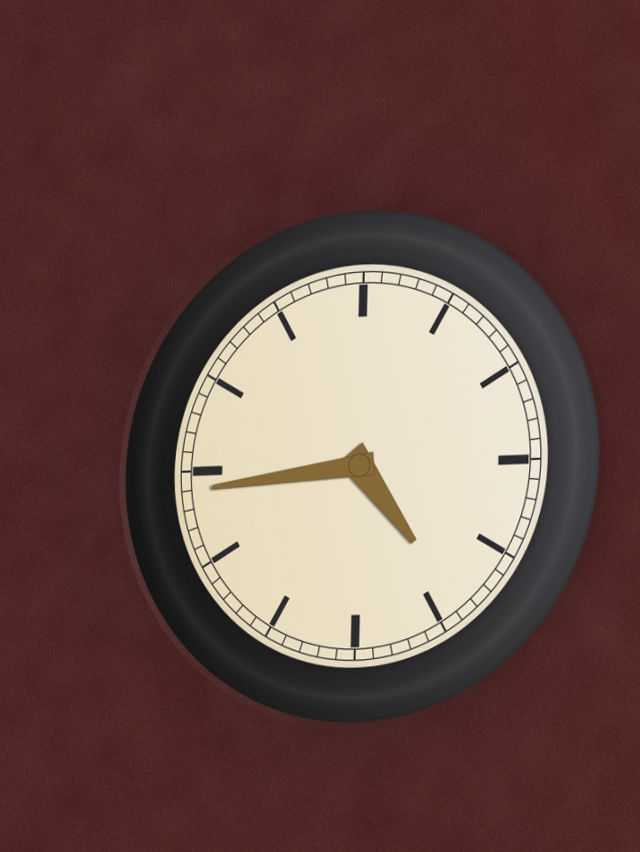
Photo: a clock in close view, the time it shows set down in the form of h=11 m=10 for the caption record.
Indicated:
h=4 m=44
